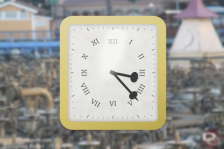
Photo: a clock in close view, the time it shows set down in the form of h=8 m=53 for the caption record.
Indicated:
h=3 m=23
